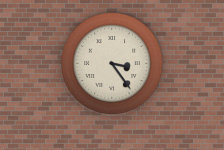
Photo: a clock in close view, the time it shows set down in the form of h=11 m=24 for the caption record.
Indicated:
h=3 m=24
